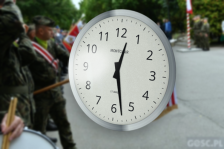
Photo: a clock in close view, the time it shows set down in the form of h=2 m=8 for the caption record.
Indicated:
h=12 m=28
